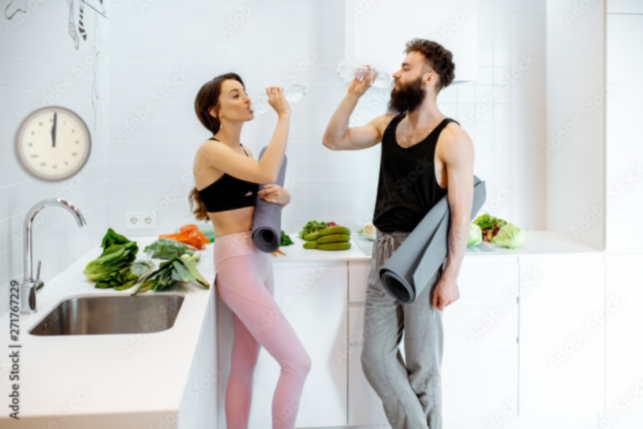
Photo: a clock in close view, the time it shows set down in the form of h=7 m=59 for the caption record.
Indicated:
h=12 m=1
